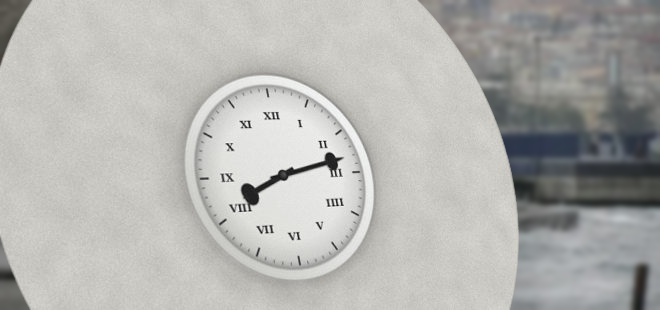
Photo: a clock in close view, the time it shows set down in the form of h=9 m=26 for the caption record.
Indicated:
h=8 m=13
